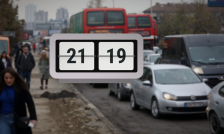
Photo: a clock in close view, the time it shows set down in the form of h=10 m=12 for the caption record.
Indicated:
h=21 m=19
